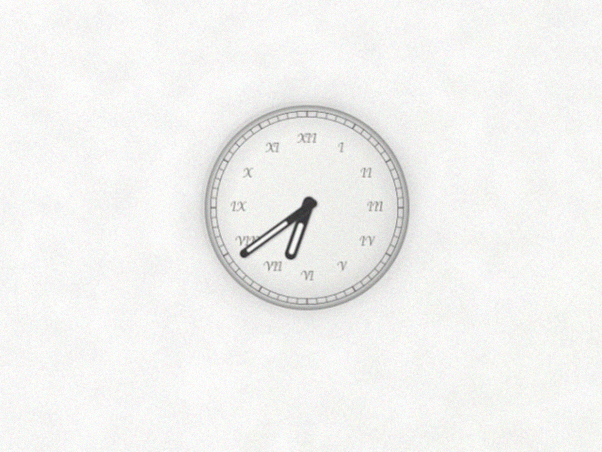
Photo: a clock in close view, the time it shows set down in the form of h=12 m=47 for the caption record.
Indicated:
h=6 m=39
